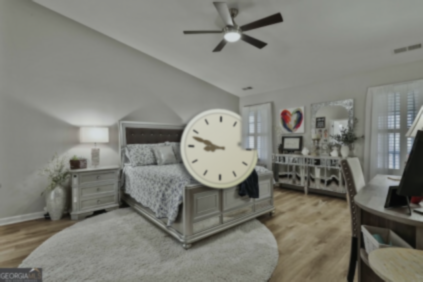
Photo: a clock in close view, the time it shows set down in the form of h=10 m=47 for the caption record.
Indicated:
h=8 m=48
